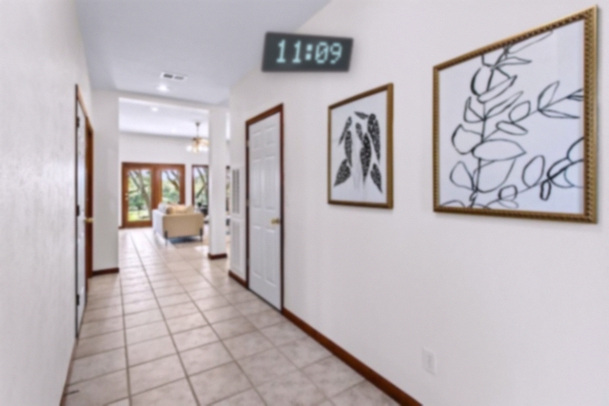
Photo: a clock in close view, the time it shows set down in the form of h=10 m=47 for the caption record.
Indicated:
h=11 m=9
